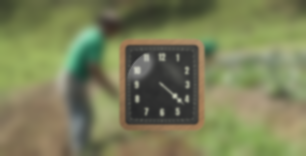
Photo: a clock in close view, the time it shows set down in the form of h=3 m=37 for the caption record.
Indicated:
h=4 m=22
